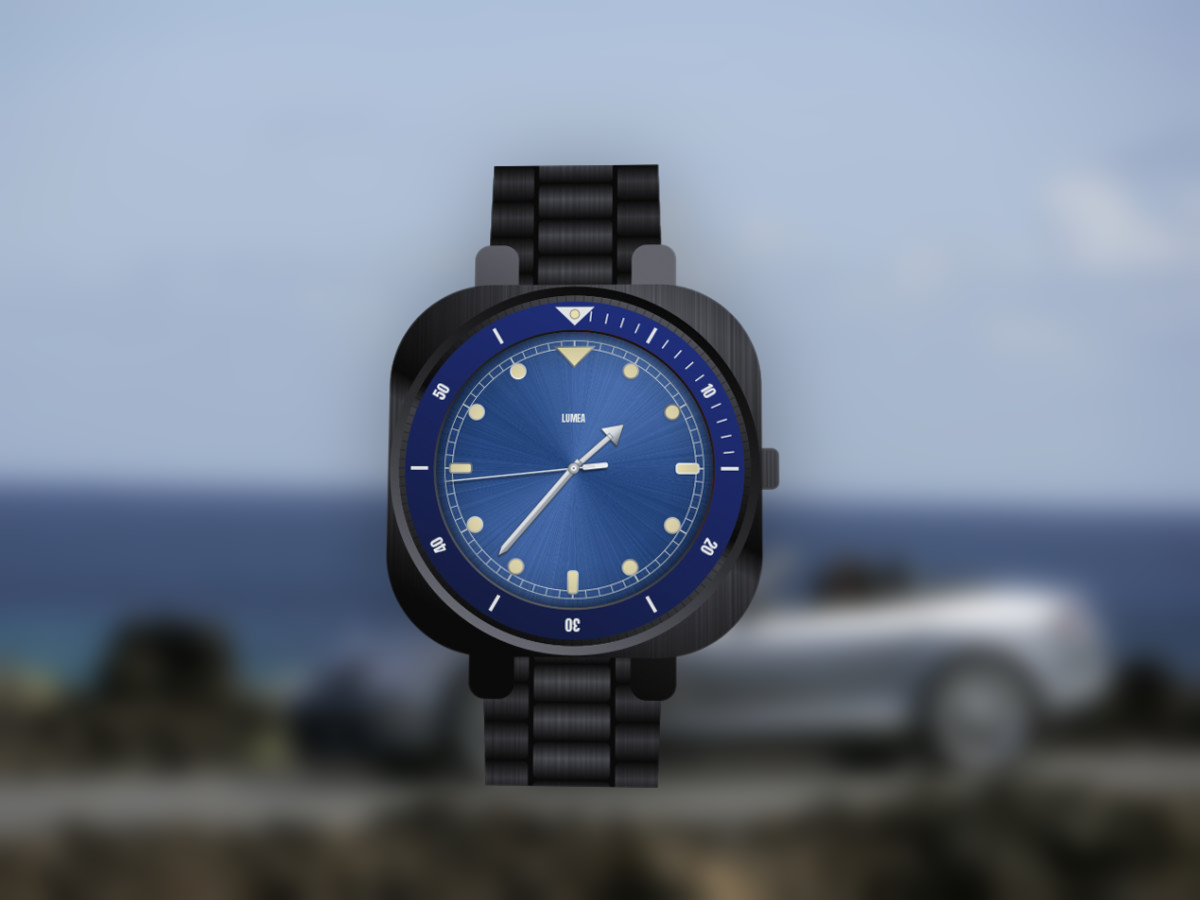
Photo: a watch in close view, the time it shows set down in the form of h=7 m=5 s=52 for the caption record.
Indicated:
h=1 m=36 s=44
